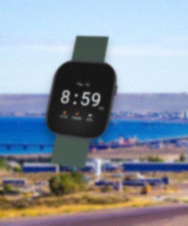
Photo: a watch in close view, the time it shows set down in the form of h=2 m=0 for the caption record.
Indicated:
h=8 m=59
